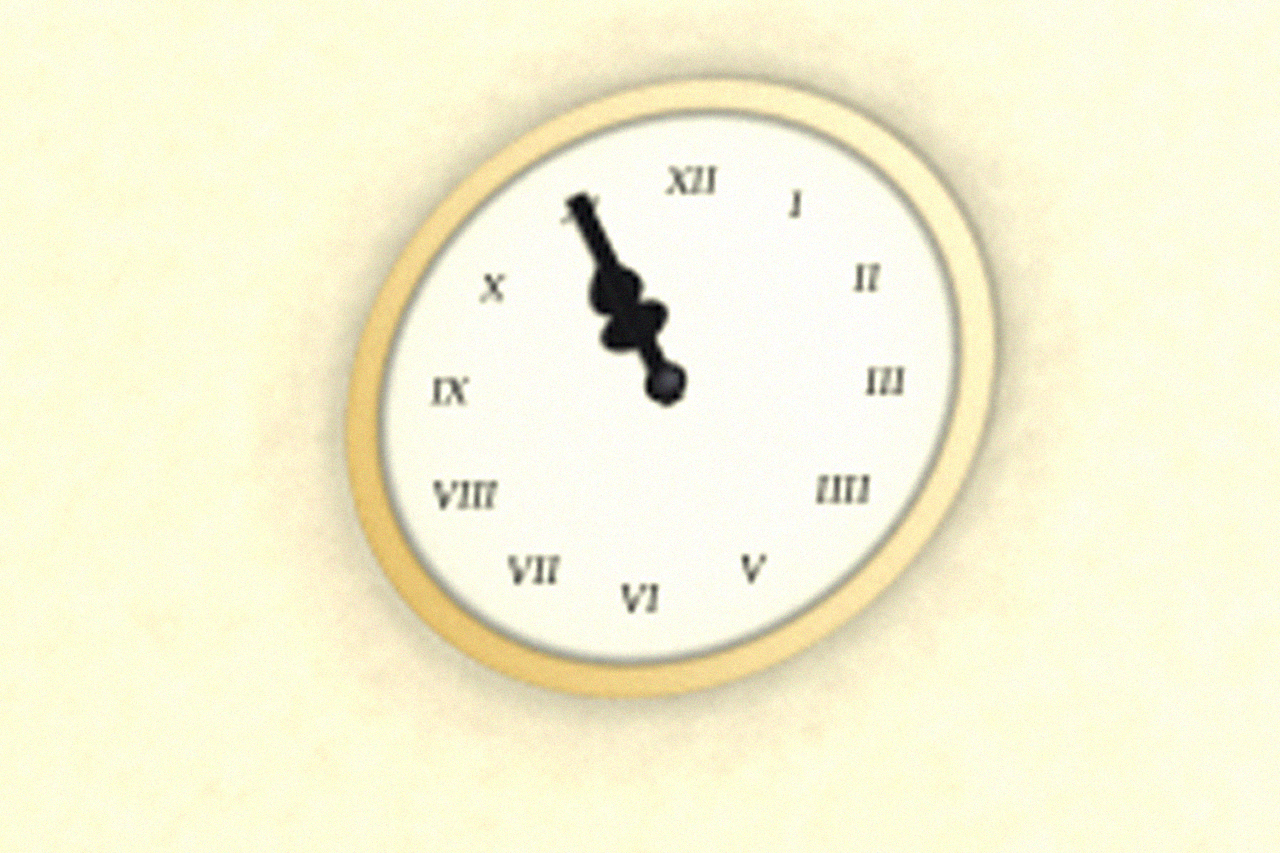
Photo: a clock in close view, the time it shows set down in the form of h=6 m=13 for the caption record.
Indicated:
h=10 m=55
